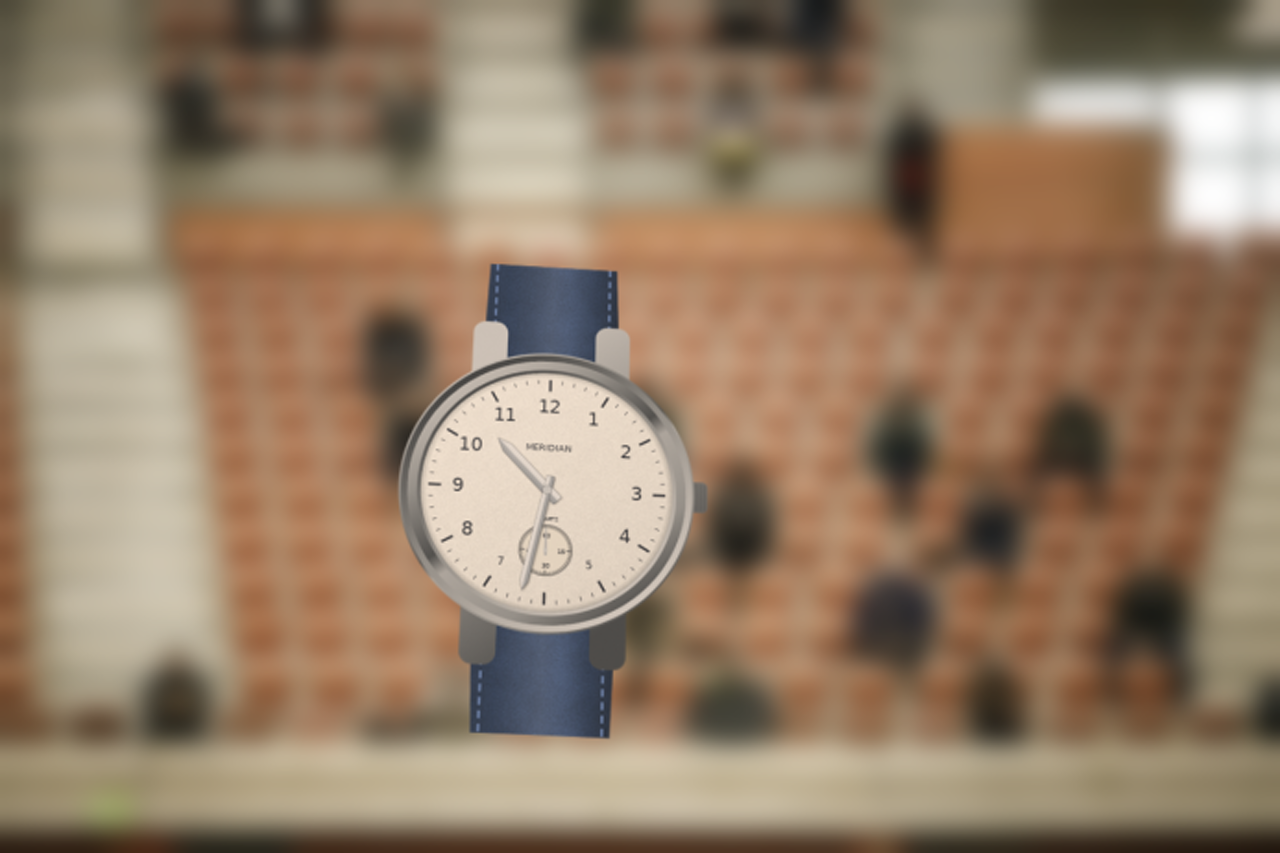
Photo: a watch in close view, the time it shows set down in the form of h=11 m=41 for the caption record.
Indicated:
h=10 m=32
